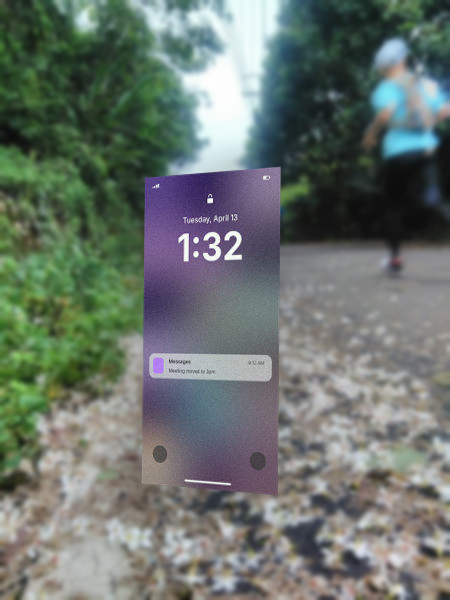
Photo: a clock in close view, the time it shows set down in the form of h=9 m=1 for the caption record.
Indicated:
h=1 m=32
